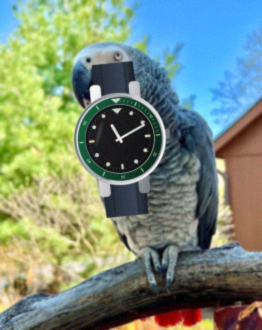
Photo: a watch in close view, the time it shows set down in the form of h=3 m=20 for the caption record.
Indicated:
h=11 m=11
